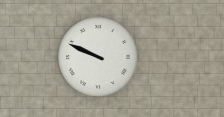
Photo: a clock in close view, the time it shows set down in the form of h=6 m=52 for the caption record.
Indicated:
h=9 m=49
